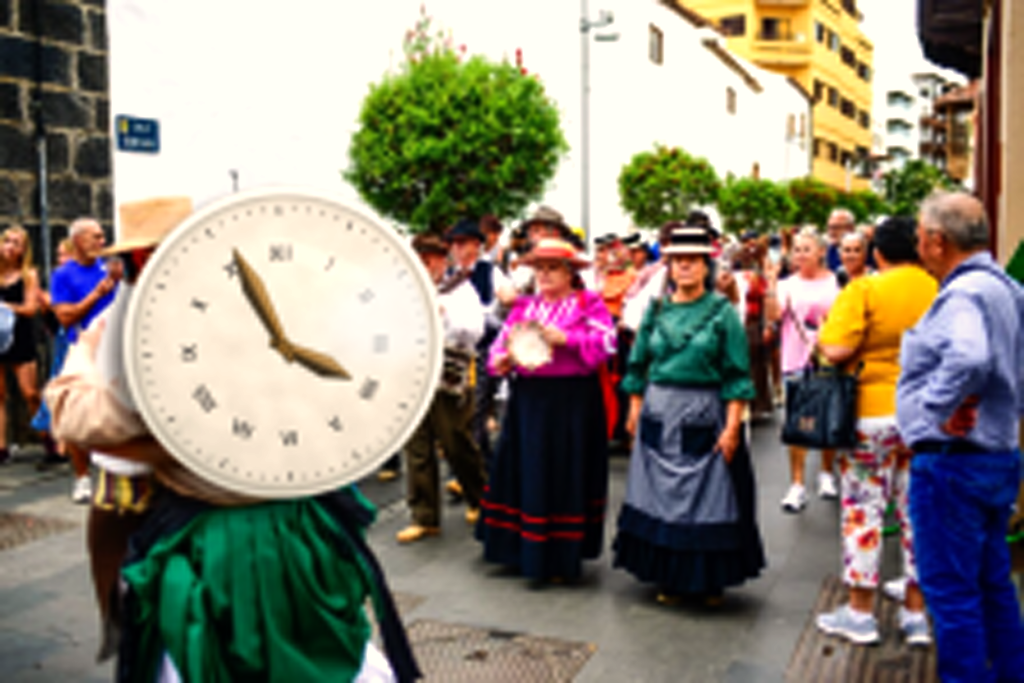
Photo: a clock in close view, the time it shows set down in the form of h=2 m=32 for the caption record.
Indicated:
h=3 m=56
